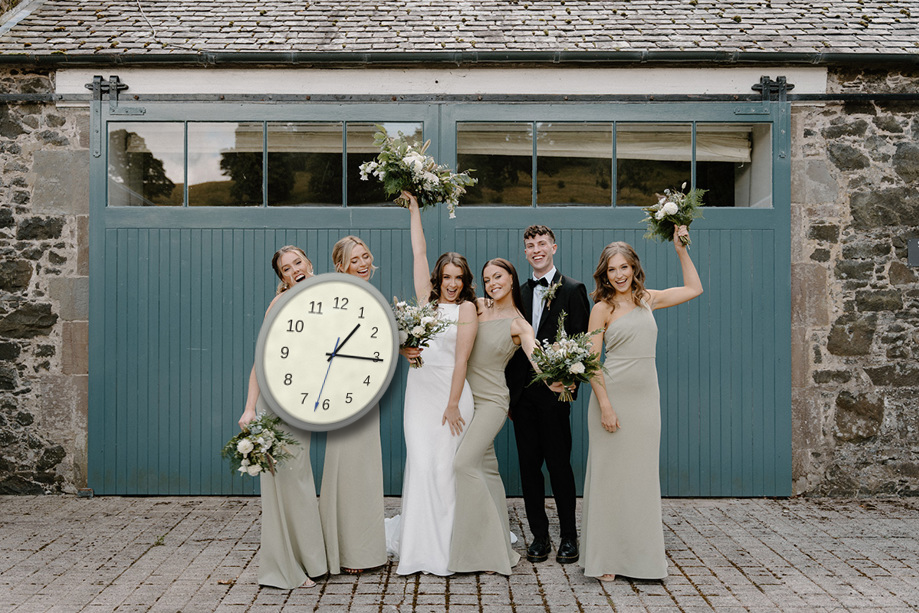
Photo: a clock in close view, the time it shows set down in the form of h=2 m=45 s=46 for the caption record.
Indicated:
h=1 m=15 s=32
